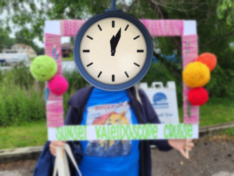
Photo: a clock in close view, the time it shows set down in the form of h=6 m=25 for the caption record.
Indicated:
h=12 m=3
